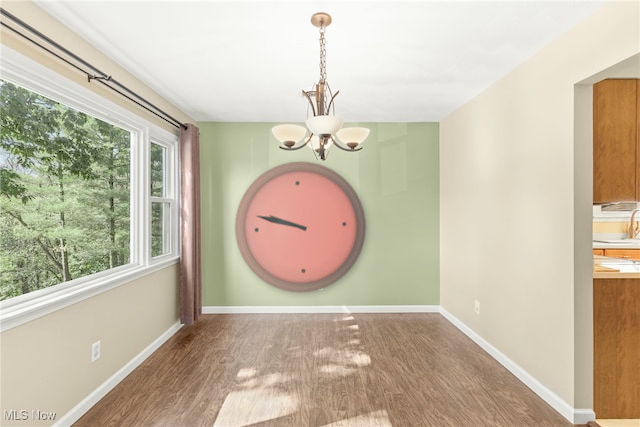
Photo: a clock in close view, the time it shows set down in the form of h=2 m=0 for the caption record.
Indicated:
h=9 m=48
